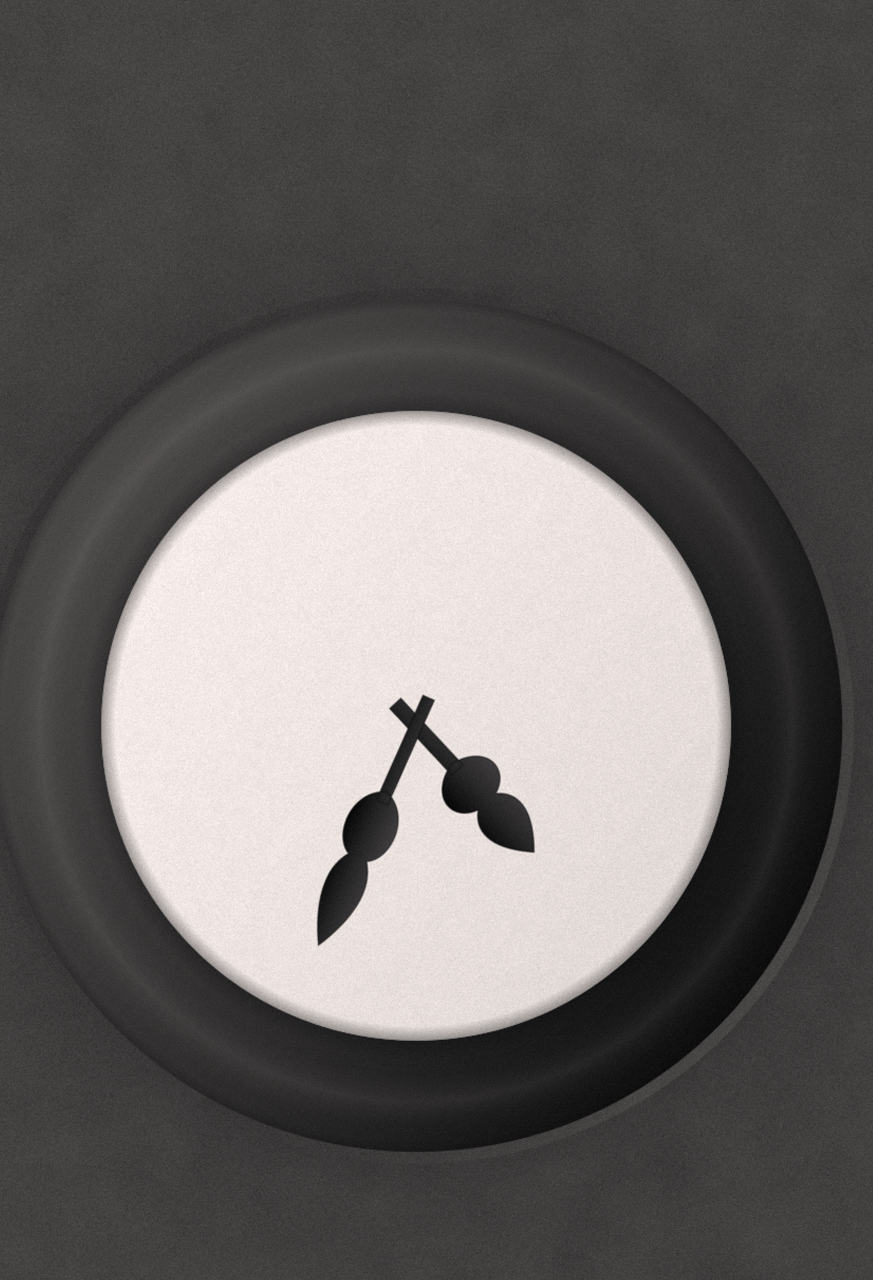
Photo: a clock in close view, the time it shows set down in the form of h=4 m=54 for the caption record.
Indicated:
h=4 m=34
